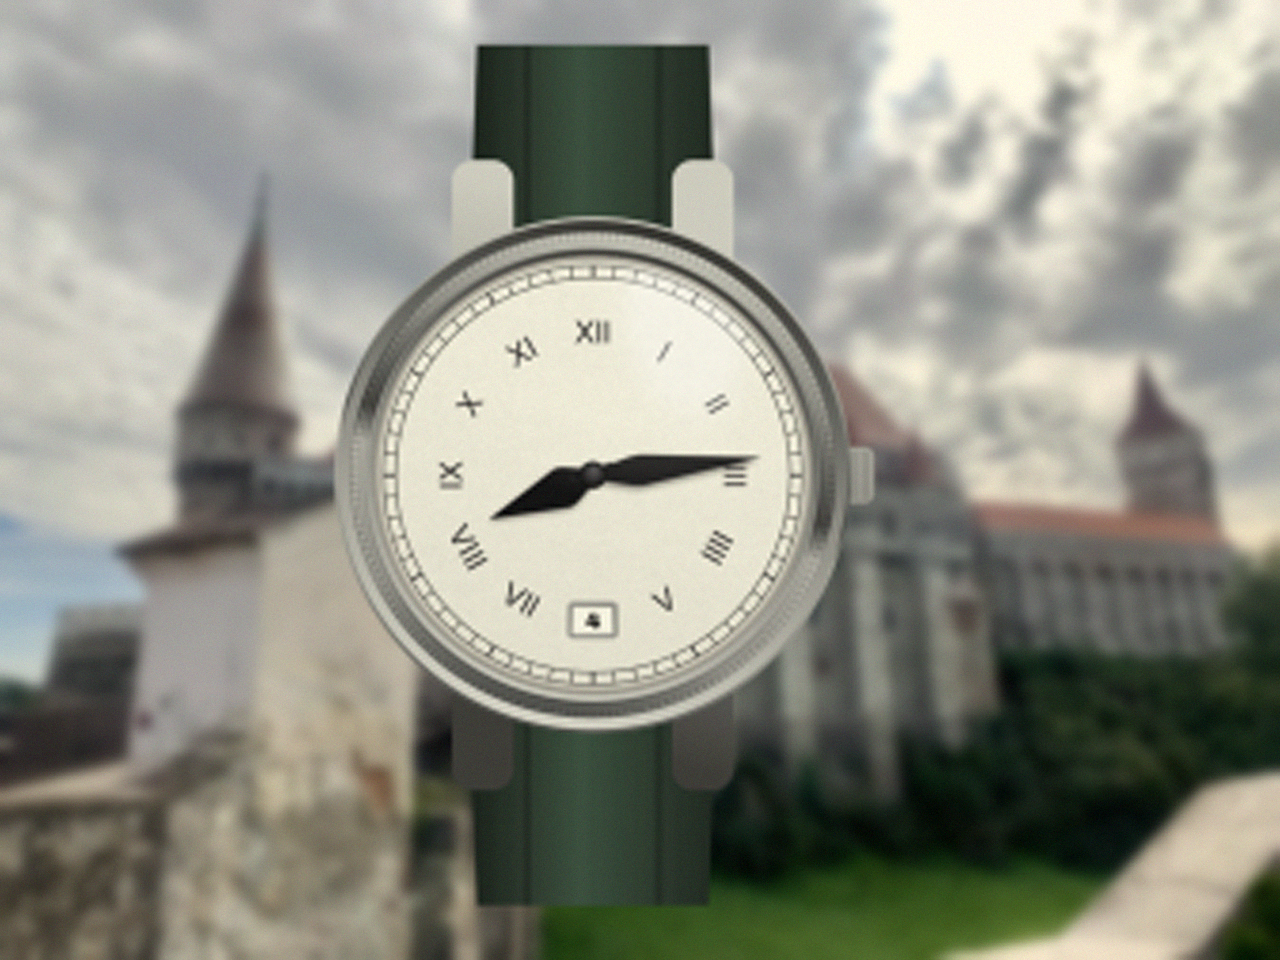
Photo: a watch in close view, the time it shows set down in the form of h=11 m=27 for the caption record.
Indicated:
h=8 m=14
